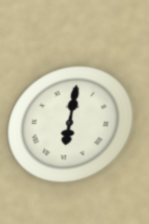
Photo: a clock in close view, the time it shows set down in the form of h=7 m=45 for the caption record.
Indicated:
h=6 m=0
